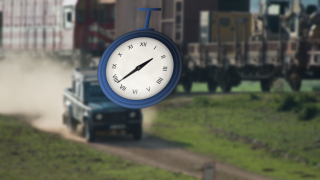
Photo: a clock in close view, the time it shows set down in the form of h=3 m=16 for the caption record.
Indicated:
h=1 m=38
